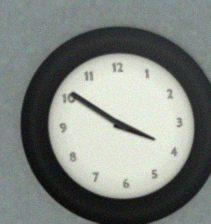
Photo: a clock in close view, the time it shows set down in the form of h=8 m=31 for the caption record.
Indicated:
h=3 m=51
